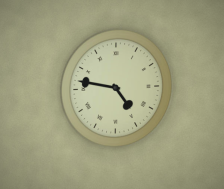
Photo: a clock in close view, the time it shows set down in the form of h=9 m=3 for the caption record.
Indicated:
h=4 m=47
